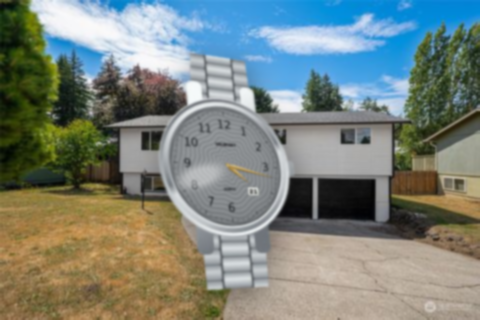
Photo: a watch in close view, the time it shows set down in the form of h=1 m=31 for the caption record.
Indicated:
h=4 m=17
